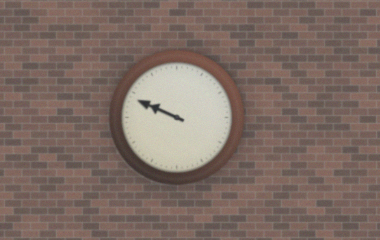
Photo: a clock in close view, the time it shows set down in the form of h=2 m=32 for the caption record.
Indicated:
h=9 m=49
